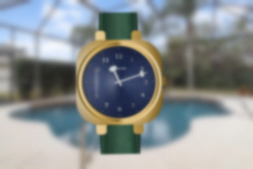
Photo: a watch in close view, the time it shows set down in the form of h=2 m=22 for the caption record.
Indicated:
h=11 m=12
